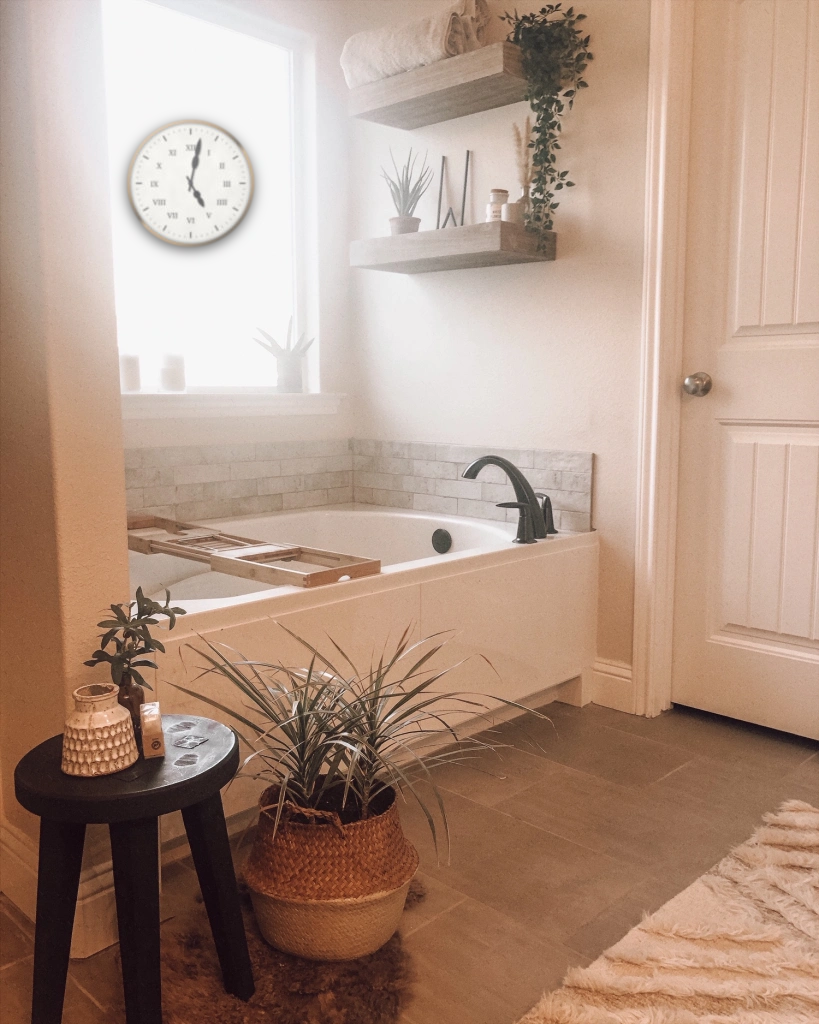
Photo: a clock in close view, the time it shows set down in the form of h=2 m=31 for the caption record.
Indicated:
h=5 m=2
